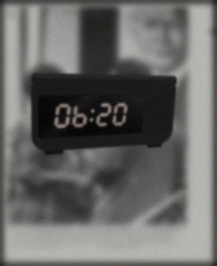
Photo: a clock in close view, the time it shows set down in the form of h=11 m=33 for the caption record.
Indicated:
h=6 m=20
